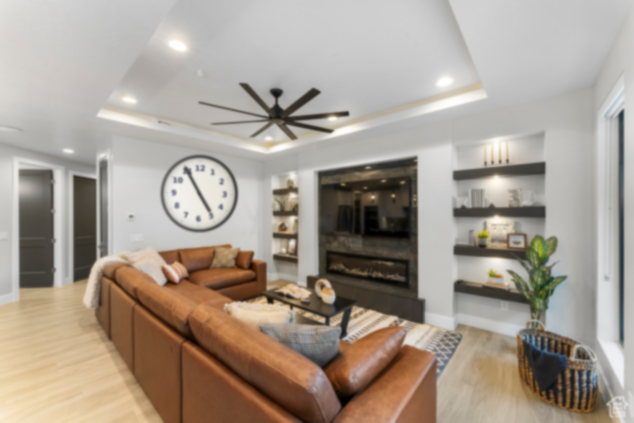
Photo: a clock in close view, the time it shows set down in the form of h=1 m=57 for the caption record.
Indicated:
h=4 m=55
